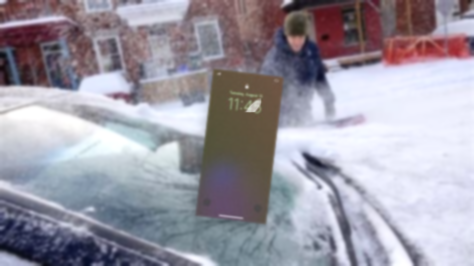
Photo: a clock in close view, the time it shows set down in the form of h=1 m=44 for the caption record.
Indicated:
h=11 m=45
